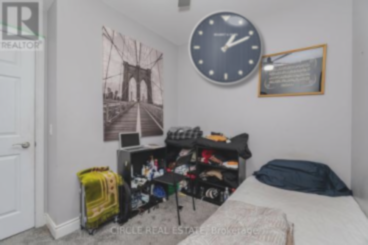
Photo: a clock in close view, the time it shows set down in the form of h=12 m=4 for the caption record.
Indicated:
h=1 m=11
